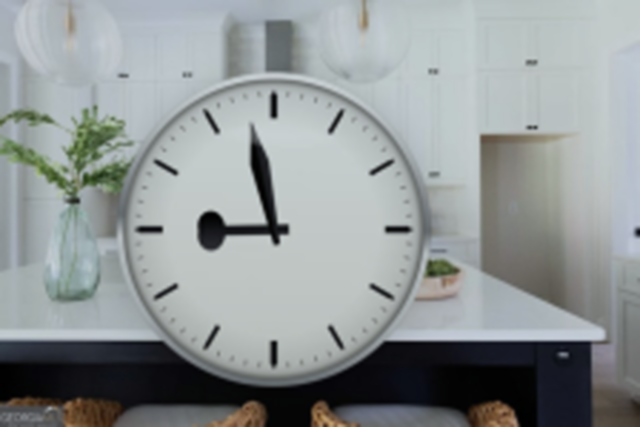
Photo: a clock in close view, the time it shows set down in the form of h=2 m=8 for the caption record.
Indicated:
h=8 m=58
